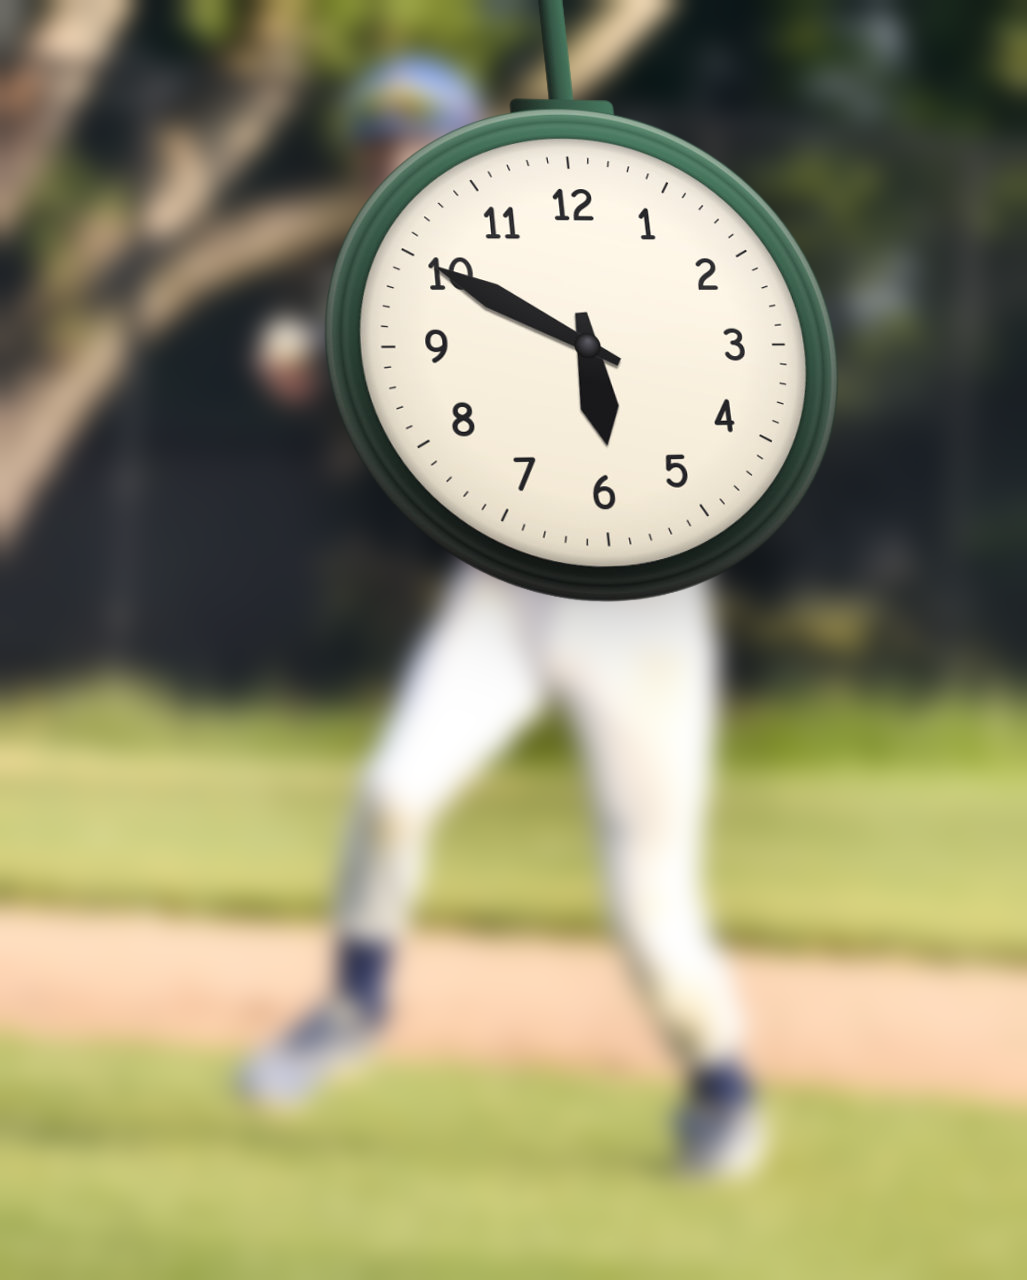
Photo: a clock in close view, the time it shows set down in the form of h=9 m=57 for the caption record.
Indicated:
h=5 m=50
